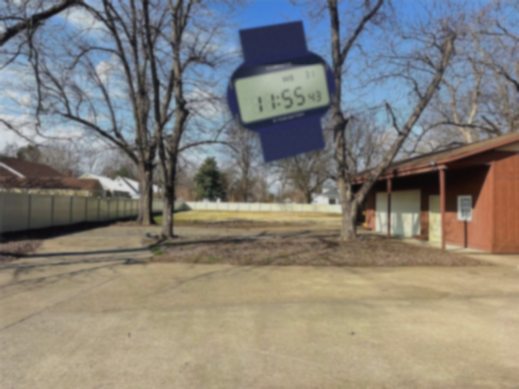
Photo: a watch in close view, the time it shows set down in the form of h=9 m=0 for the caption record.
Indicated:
h=11 m=55
